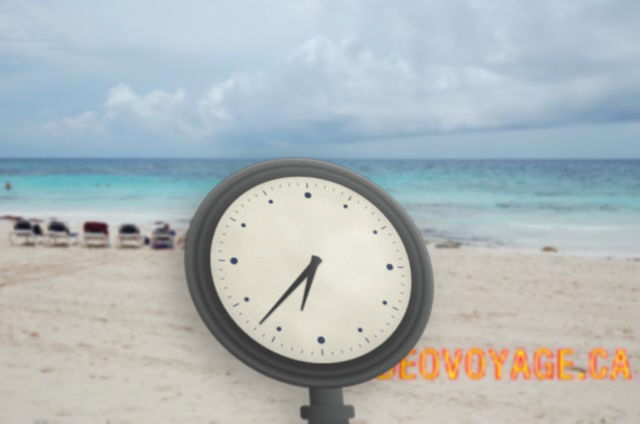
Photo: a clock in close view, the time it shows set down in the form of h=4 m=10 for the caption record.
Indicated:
h=6 m=37
